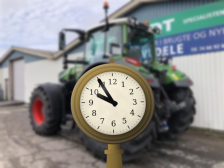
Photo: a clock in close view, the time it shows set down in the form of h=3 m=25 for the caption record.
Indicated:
h=9 m=55
